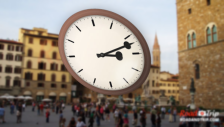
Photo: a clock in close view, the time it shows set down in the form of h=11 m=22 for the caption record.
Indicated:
h=3 m=12
